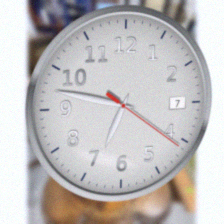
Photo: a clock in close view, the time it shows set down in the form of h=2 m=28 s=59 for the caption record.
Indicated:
h=6 m=47 s=21
